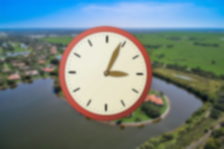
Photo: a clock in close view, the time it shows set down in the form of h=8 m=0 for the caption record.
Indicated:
h=3 m=4
